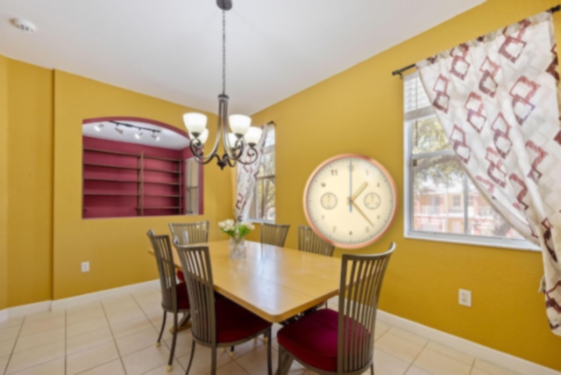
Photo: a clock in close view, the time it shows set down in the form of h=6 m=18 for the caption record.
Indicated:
h=1 m=23
